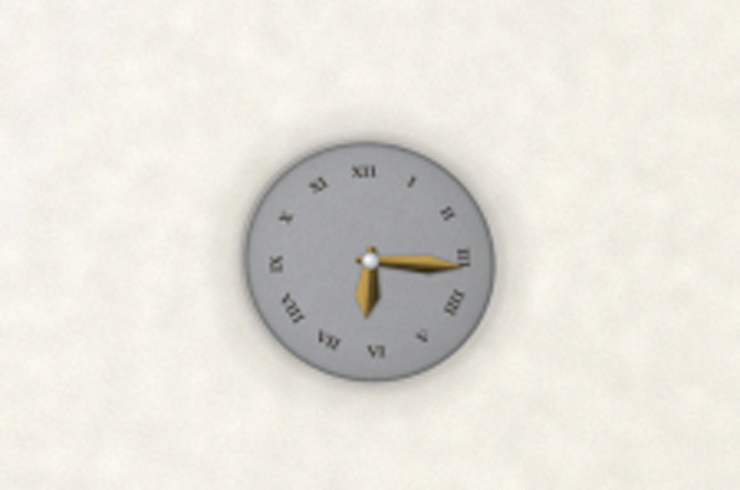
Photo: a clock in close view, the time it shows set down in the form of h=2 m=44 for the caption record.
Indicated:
h=6 m=16
